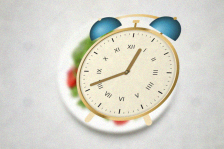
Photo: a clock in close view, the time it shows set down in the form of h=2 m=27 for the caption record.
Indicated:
h=12 m=41
